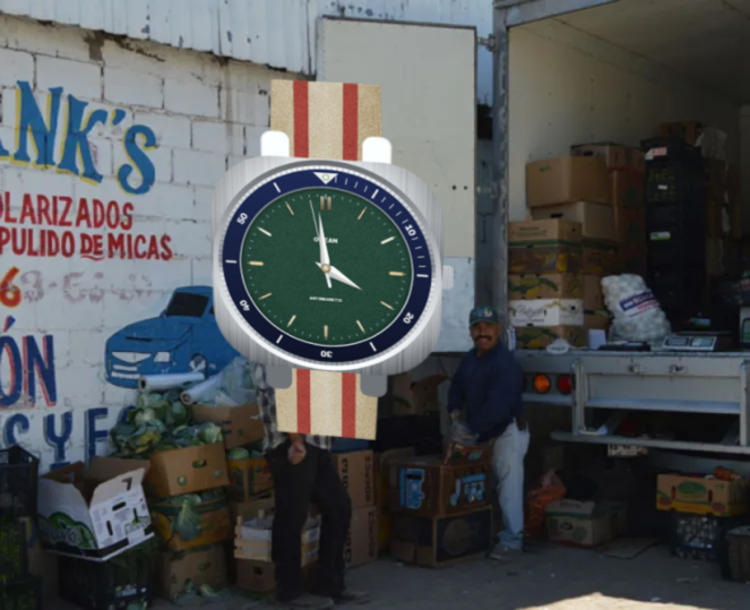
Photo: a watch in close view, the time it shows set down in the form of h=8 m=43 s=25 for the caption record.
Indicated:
h=3 m=58 s=58
